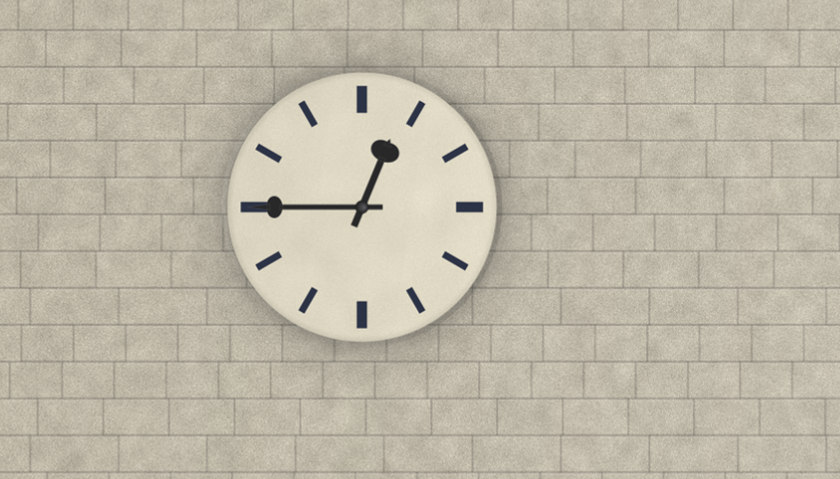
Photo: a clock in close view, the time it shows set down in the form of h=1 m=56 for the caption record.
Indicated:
h=12 m=45
